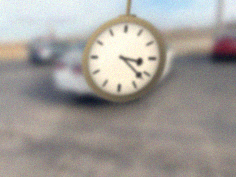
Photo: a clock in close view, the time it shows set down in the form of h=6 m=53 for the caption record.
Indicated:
h=3 m=22
